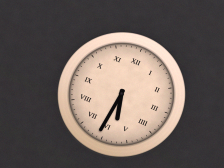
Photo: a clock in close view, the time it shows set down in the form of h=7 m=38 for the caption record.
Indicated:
h=5 m=31
